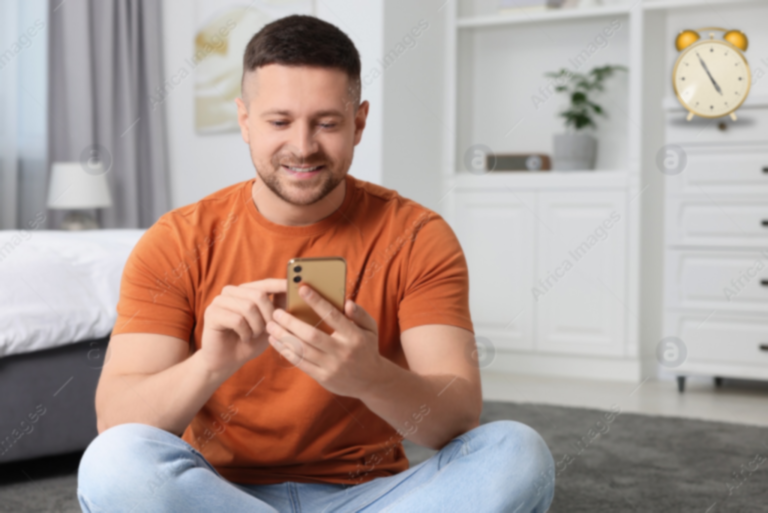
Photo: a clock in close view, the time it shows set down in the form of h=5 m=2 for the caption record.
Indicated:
h=4 m=55
